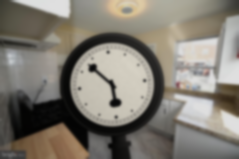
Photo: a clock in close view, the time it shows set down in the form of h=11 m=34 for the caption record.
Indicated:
h=5 m=53
